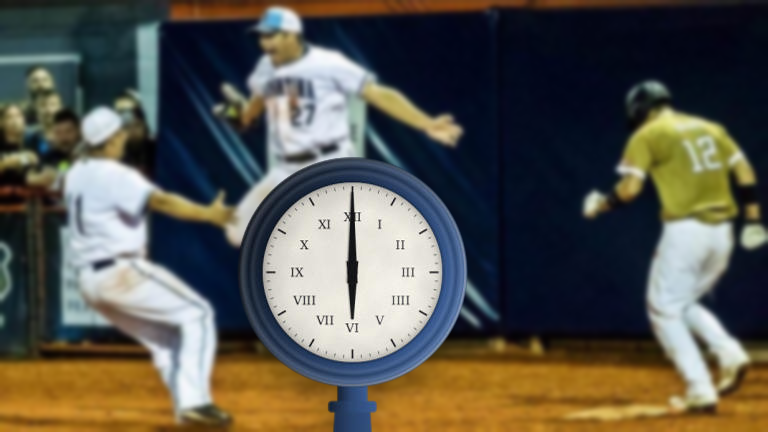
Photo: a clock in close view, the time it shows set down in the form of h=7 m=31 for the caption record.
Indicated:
h=6 m=0
